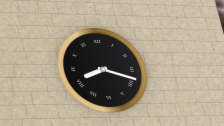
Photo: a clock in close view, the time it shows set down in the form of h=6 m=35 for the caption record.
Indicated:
h=8 m=18
